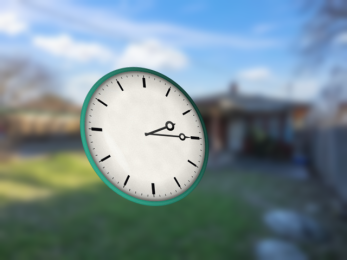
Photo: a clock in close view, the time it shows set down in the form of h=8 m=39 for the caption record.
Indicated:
h=2 m=15
